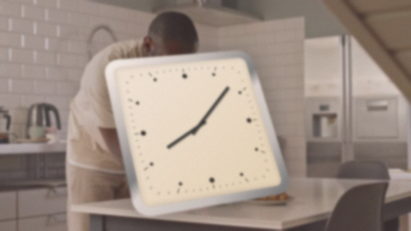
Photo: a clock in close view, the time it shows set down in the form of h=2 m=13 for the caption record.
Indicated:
h=8 m=8
